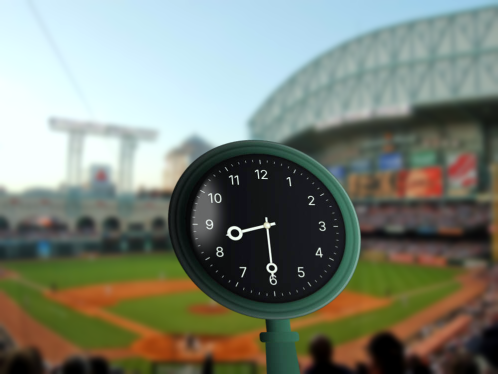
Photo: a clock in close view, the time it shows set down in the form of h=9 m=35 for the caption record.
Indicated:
h=8 m=30
